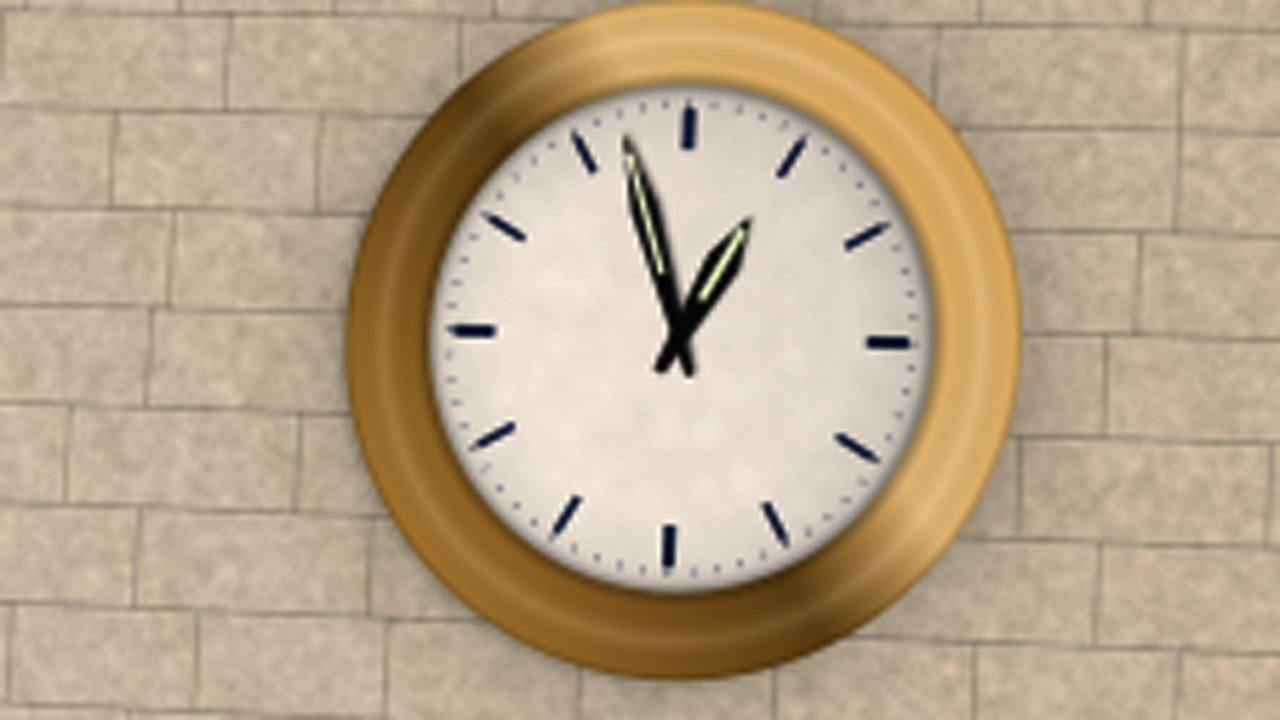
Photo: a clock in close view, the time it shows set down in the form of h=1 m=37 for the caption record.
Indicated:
h=12 m=57
